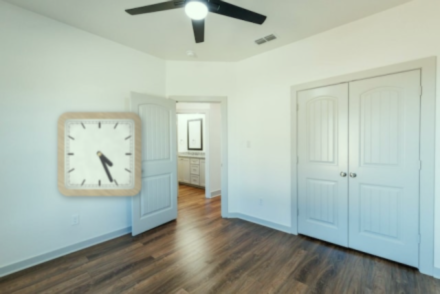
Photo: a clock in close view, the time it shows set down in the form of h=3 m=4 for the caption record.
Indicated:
h=4 m=26
